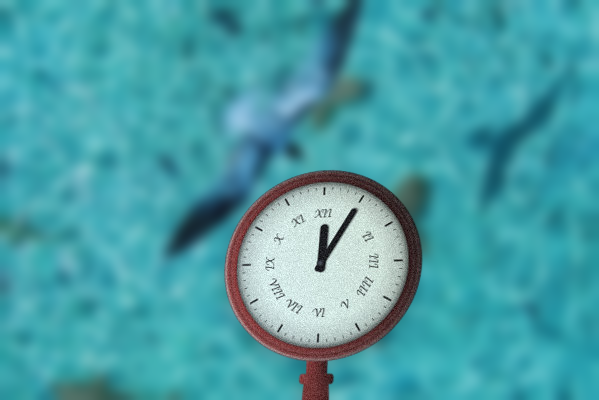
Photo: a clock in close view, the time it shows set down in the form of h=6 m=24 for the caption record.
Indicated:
h=12 m=5
